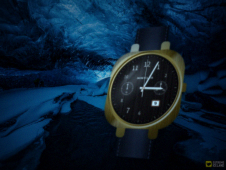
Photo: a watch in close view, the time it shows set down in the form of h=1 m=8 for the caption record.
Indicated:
h=3 m=4
